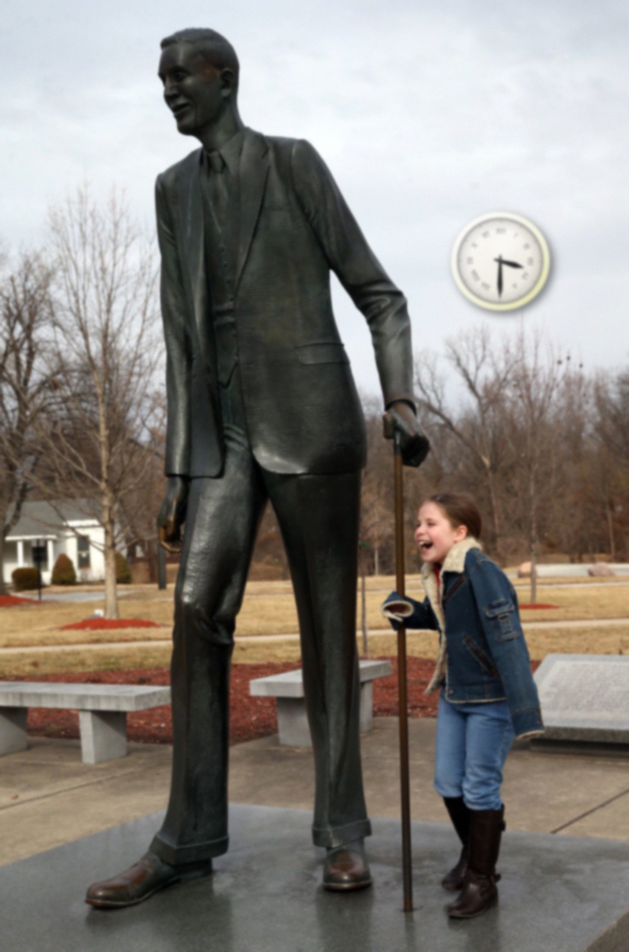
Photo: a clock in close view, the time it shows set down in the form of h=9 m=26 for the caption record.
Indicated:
h=3 m=30
